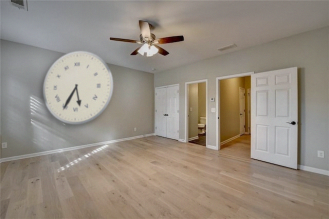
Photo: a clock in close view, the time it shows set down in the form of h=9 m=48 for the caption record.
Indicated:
h=5 m=35
